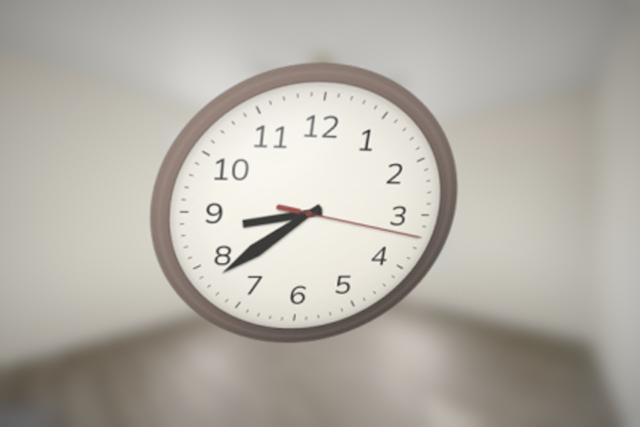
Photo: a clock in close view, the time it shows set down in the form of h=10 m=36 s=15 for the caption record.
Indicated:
h=8 m=38 s=17
